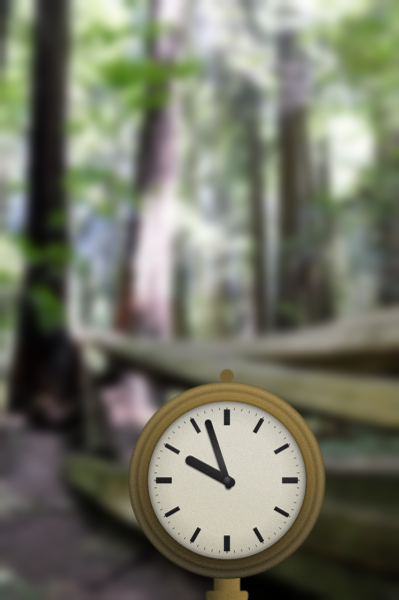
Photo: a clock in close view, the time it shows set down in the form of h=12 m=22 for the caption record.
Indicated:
h=9 m=57
